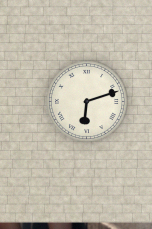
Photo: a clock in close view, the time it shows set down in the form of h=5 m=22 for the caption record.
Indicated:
h=6 m=12
